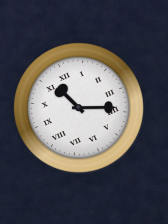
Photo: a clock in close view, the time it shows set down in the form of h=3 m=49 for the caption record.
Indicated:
h=11 m=19
